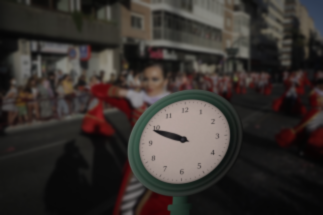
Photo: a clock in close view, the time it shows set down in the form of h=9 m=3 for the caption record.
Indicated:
h=9 m=49
